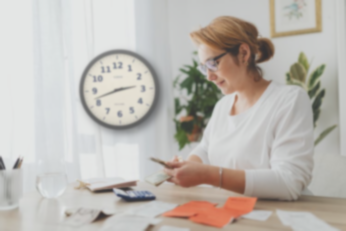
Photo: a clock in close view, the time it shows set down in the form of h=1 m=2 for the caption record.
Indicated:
h=2 m=42
